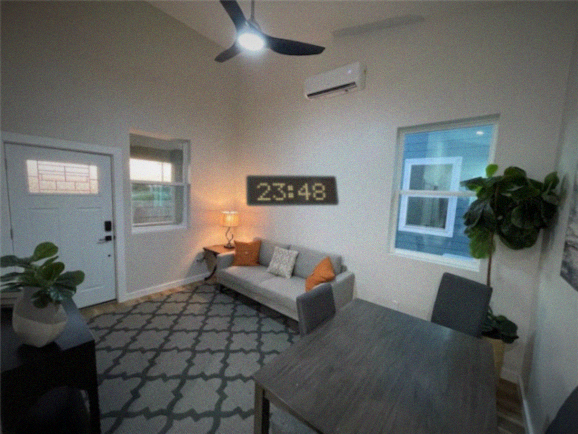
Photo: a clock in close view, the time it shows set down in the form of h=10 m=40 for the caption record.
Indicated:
h=23 m=48
